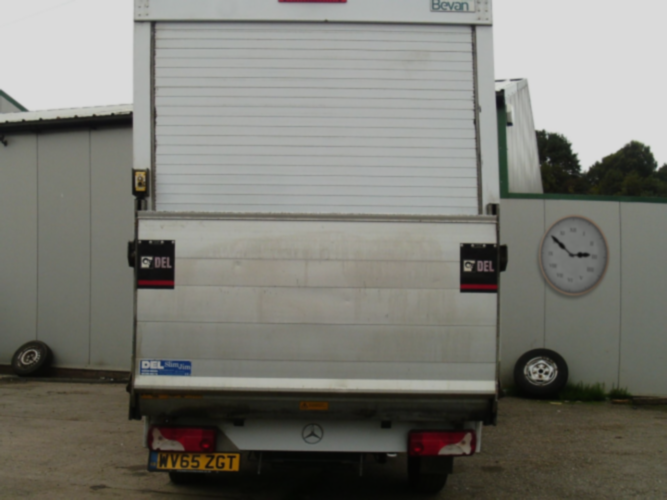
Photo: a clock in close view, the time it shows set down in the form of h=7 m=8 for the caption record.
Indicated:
h=2 m=51
